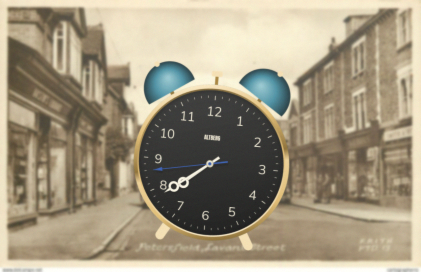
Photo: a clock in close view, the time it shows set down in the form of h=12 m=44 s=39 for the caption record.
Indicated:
h=7 m=38 s=43
